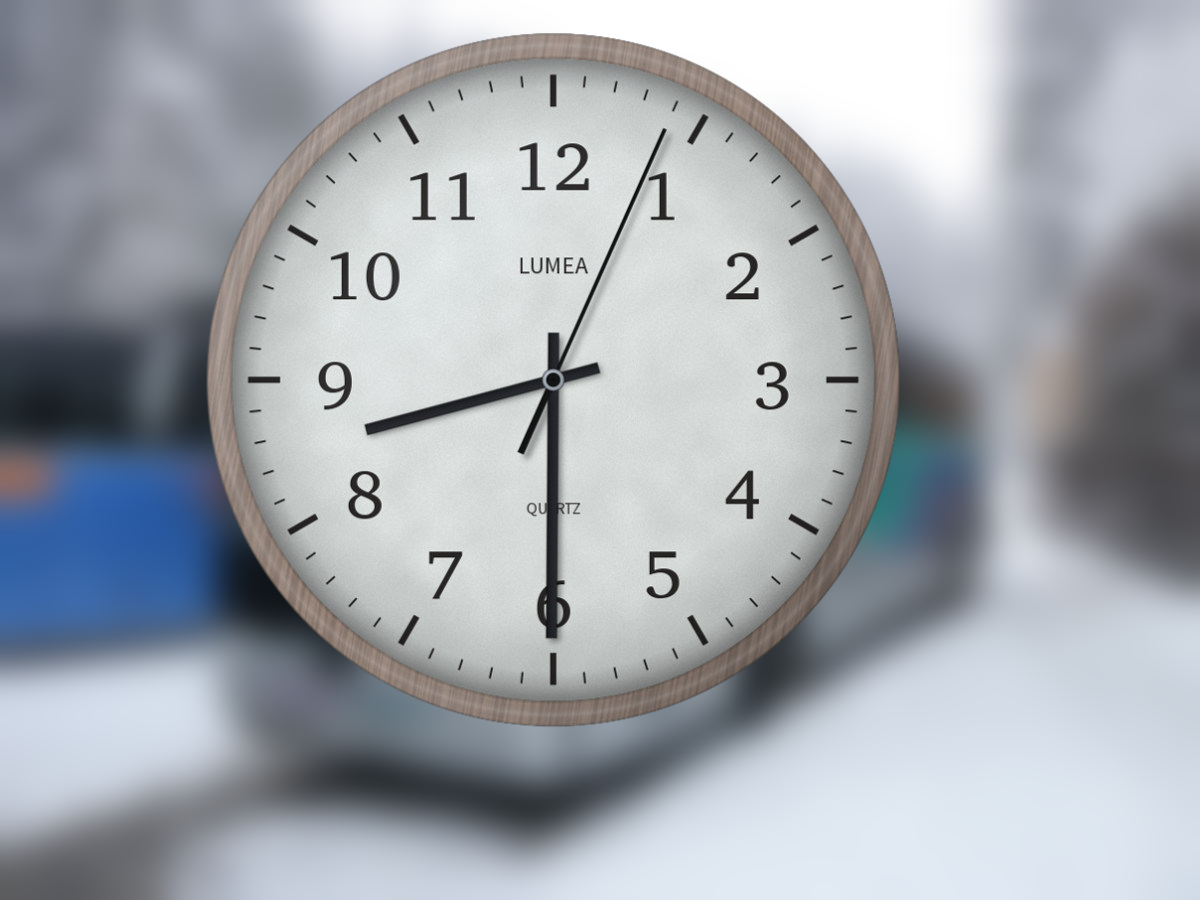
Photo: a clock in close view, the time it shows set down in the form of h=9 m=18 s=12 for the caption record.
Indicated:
h=8 m=30 s=4
